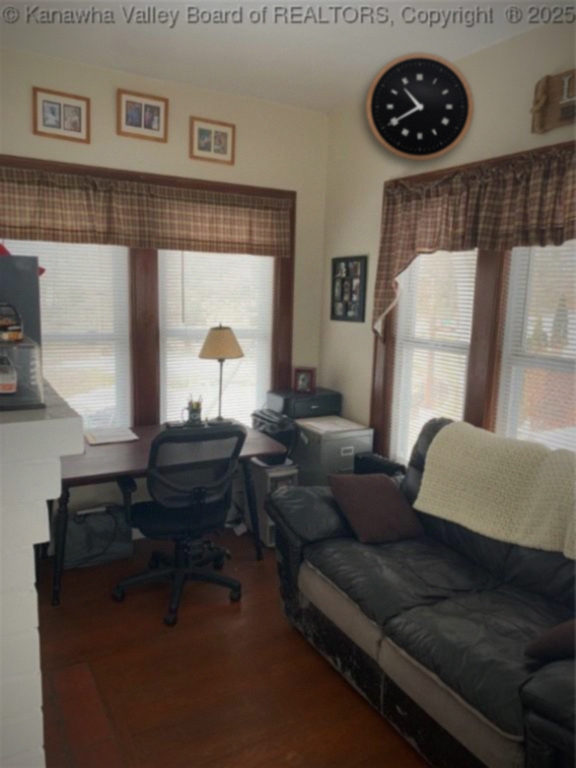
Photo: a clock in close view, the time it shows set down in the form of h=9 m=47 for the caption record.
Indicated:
h=10 m=40
